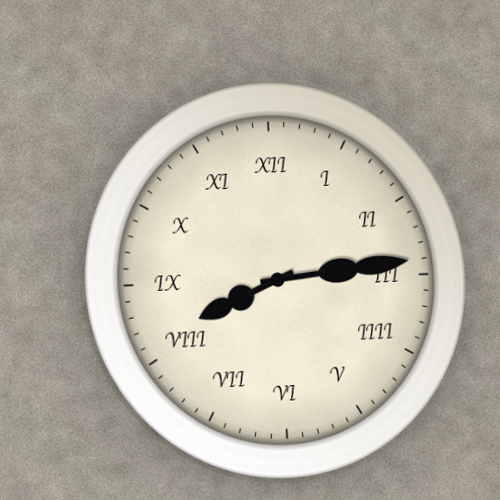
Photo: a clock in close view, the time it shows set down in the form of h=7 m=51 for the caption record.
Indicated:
h=8 m=14
